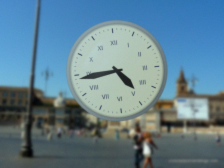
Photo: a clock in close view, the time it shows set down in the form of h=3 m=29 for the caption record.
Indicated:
h=4 m=44
